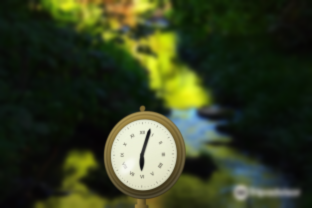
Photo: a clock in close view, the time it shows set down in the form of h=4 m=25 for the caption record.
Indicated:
h=6 m=3
